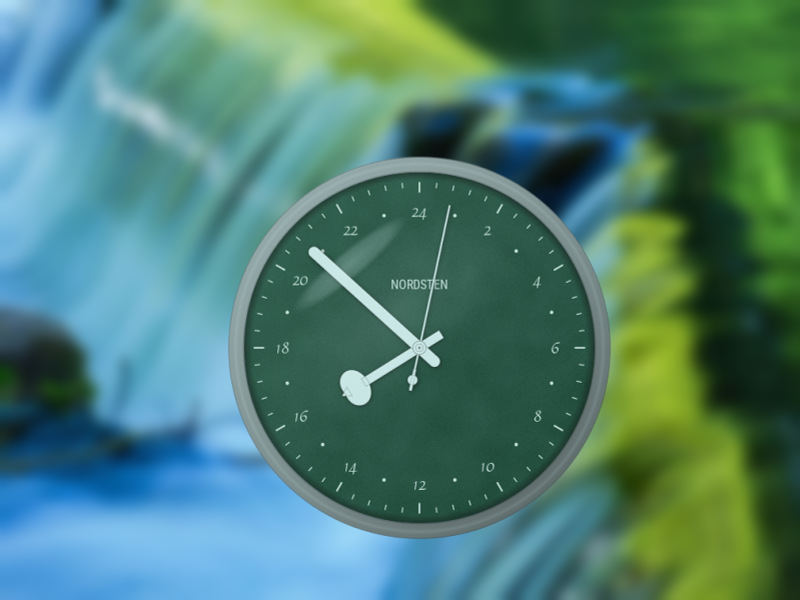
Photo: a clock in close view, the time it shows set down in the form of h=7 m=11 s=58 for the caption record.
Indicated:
h=15 m=52 s=2
